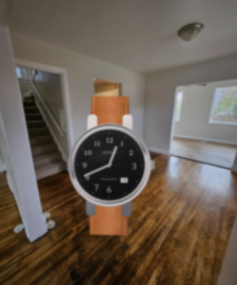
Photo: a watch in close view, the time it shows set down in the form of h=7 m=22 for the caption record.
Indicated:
h=12 m=41
